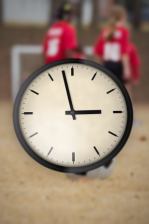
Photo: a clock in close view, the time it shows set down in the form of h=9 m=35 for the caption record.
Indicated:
h=2 m=58
